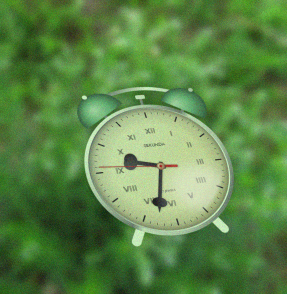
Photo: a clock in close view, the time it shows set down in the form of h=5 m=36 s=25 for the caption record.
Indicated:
h=9 m=32 s=46
